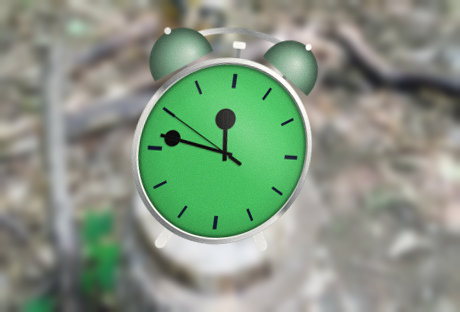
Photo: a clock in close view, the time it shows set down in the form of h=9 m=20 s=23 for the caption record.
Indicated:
h=11 m=46 s=50
